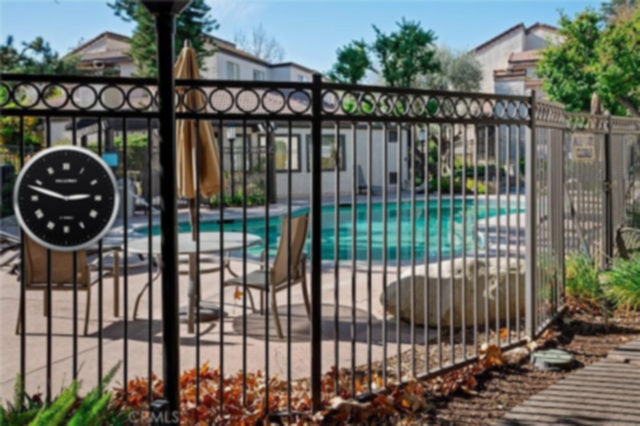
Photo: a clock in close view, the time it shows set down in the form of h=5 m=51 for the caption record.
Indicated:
h=2 m=48
